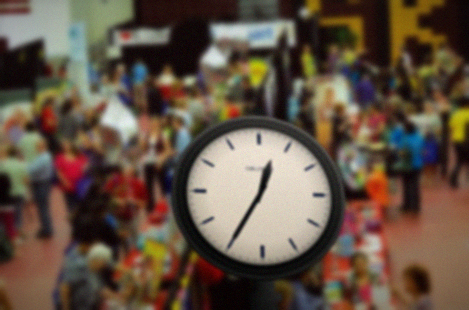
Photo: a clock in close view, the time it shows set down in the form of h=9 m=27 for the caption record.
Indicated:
h=12 m=35
